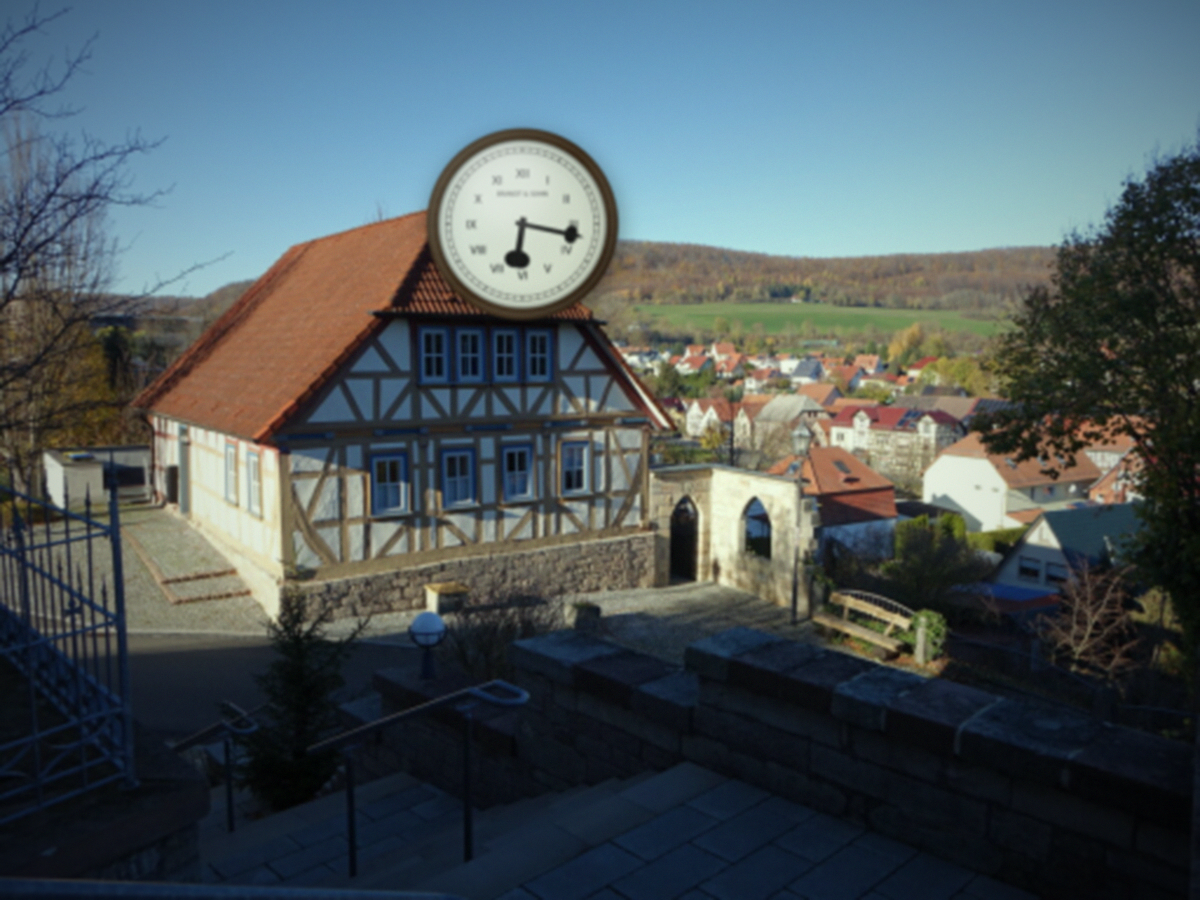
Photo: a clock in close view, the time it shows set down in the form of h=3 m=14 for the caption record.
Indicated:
h=6 m=17
